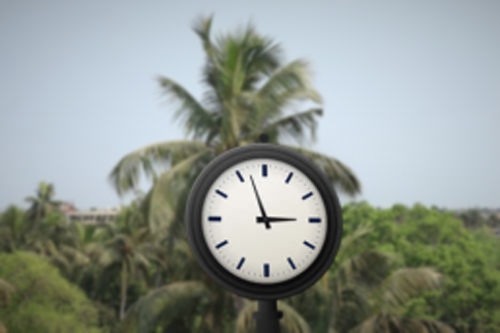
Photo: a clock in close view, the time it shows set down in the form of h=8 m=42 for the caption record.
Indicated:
h=2 m=57
